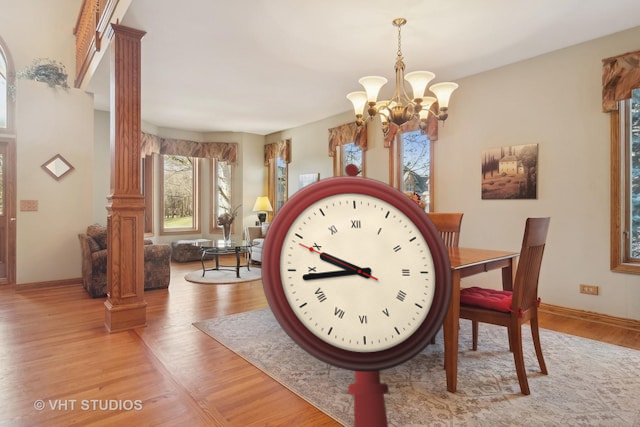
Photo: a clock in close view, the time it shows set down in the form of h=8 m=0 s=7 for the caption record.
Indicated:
h=9 m=43 s=49
